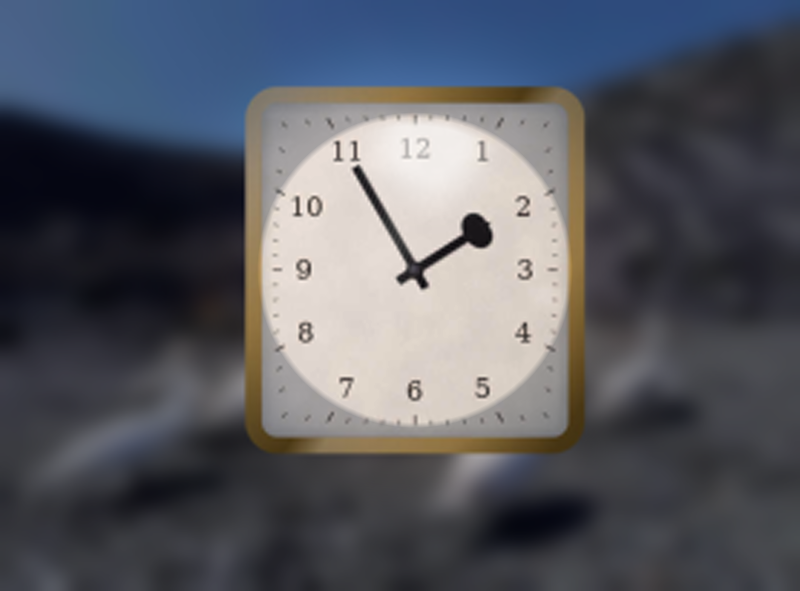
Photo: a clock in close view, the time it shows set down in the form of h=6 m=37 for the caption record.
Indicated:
h=1 m=55
